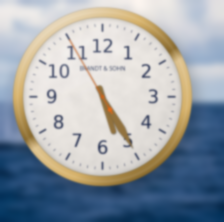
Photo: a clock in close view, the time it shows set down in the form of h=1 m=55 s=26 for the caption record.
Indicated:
h=5 m=24 s=55
